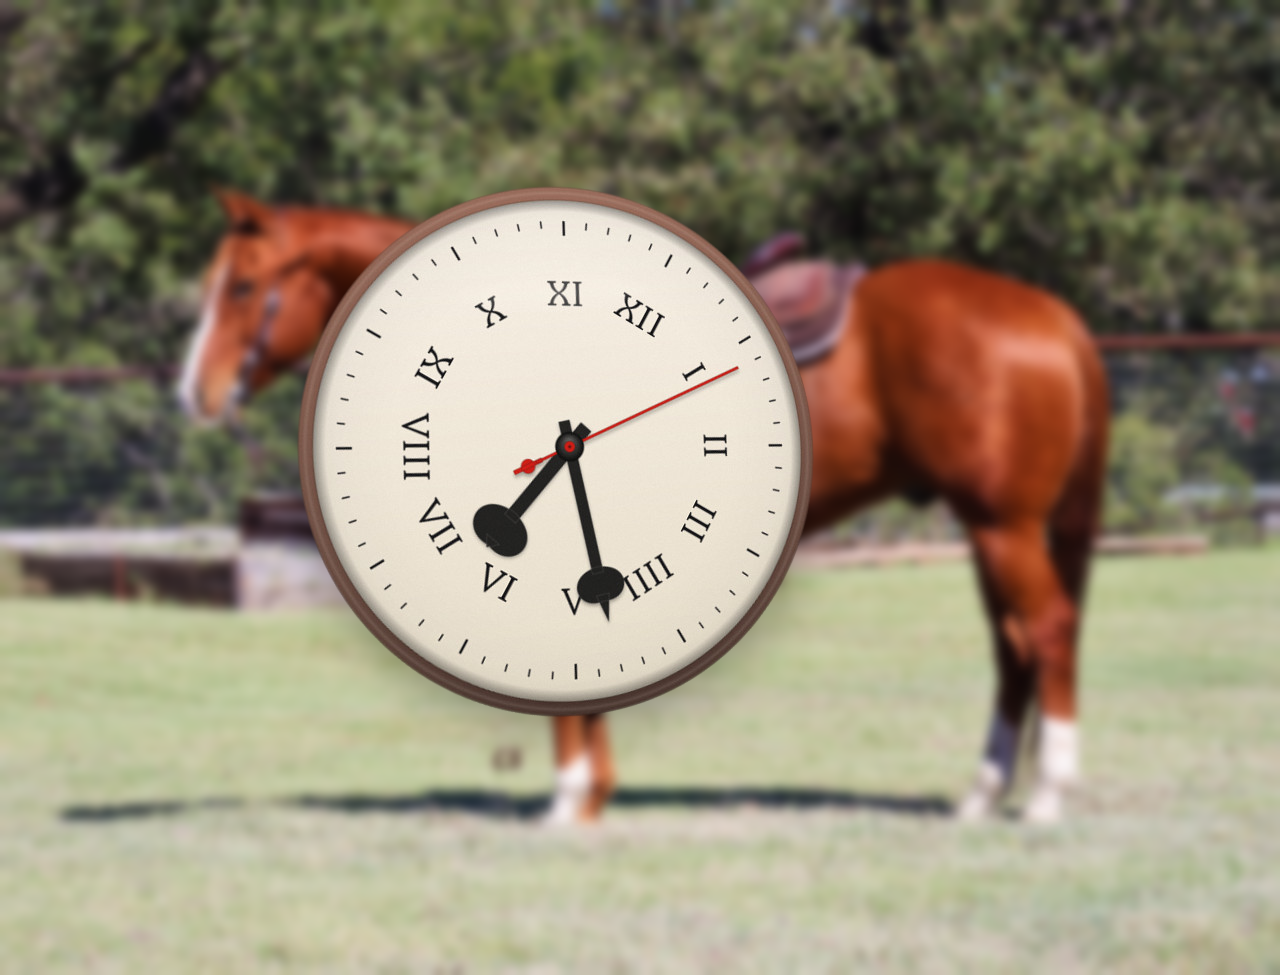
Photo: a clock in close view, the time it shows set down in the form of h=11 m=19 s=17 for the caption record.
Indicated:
h=6 m=23 s=6
